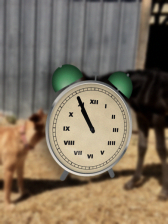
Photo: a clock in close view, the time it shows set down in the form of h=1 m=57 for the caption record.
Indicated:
h=10 m=55
